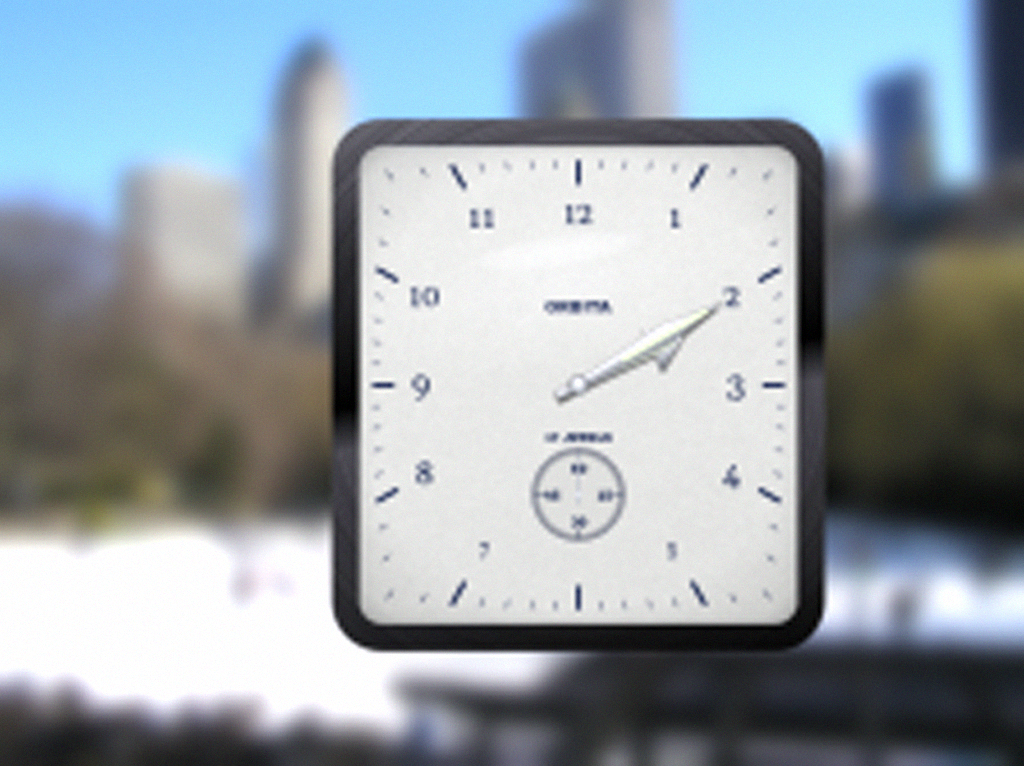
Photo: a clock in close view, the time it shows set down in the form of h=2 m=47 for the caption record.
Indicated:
h=2 m=10
